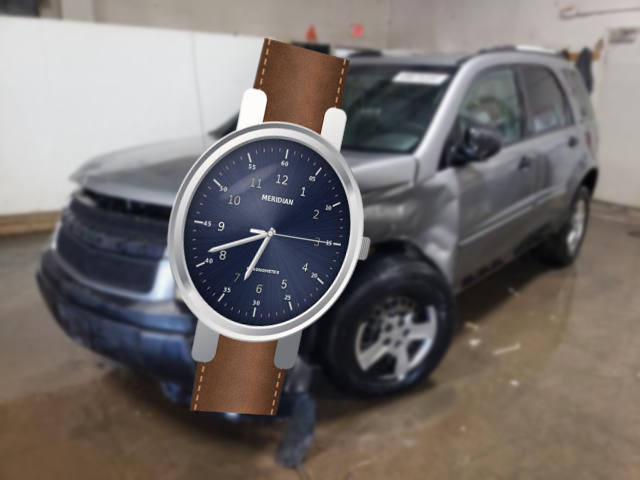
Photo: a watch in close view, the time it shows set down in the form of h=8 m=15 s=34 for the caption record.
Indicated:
h=6 m=41 s=15
